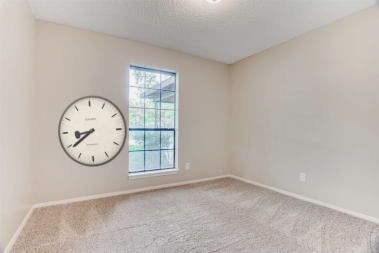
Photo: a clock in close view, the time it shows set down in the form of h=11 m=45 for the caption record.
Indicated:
h=8 m=39
